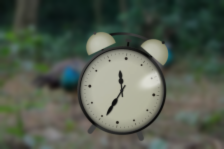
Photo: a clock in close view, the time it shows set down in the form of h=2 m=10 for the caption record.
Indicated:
h=11 m=34
